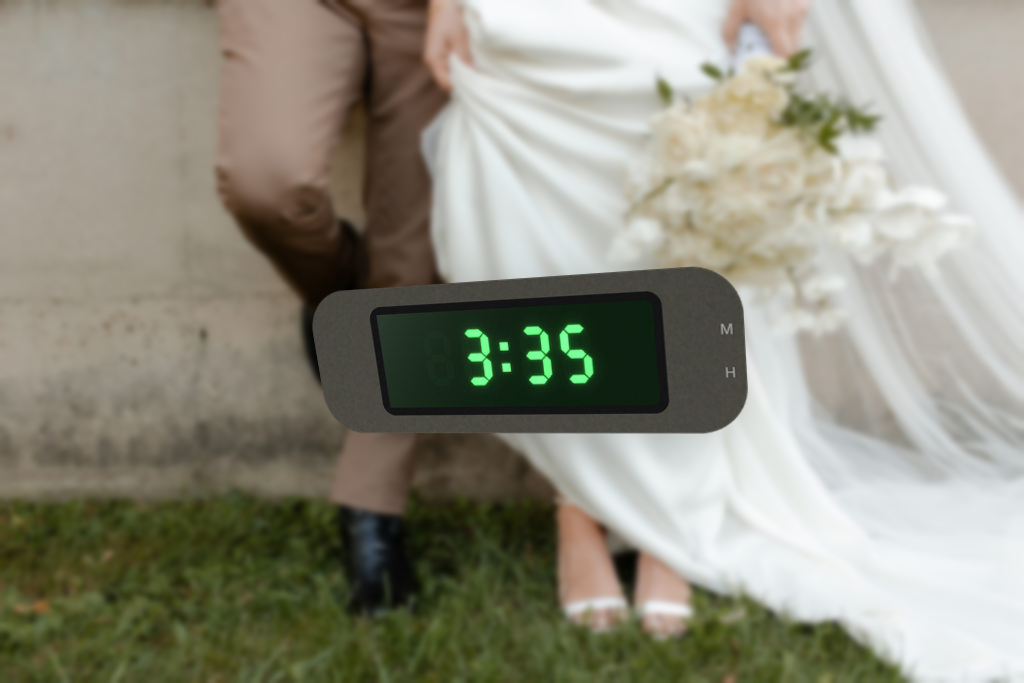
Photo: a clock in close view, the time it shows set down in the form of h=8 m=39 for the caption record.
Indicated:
h=3 m=35
